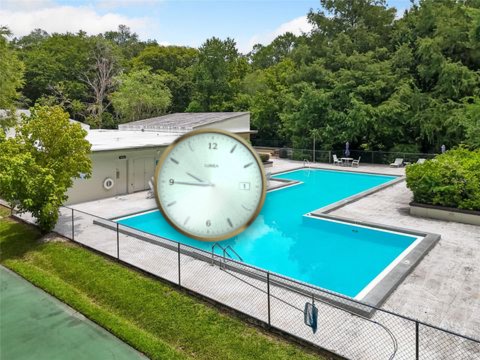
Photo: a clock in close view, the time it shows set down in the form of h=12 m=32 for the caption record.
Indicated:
h=9 m=45
